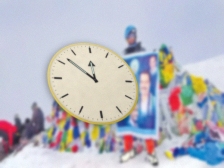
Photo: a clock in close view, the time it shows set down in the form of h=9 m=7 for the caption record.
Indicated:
h=11 m=52
